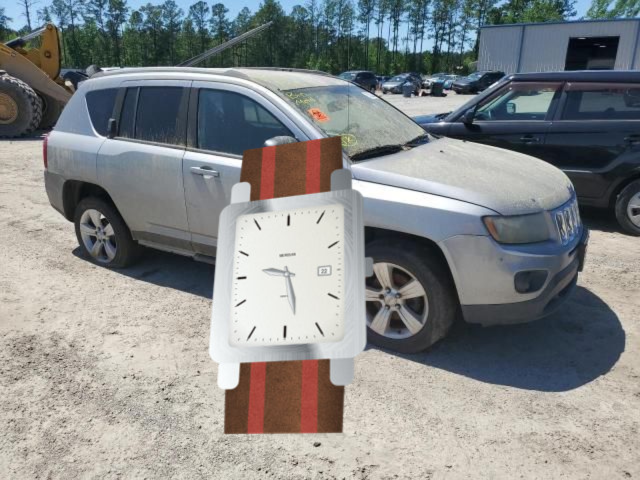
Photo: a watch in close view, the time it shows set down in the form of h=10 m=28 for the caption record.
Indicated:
h=9 m=28
